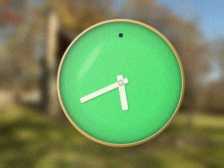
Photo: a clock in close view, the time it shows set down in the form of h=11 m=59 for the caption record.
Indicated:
h=5 m=41
